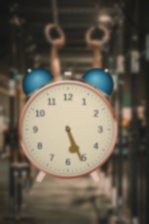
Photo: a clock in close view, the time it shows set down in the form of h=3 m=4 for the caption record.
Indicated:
h=5 m=26
